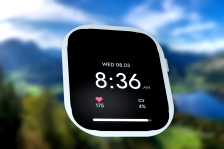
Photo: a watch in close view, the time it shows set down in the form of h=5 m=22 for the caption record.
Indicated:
h=8 m=36
